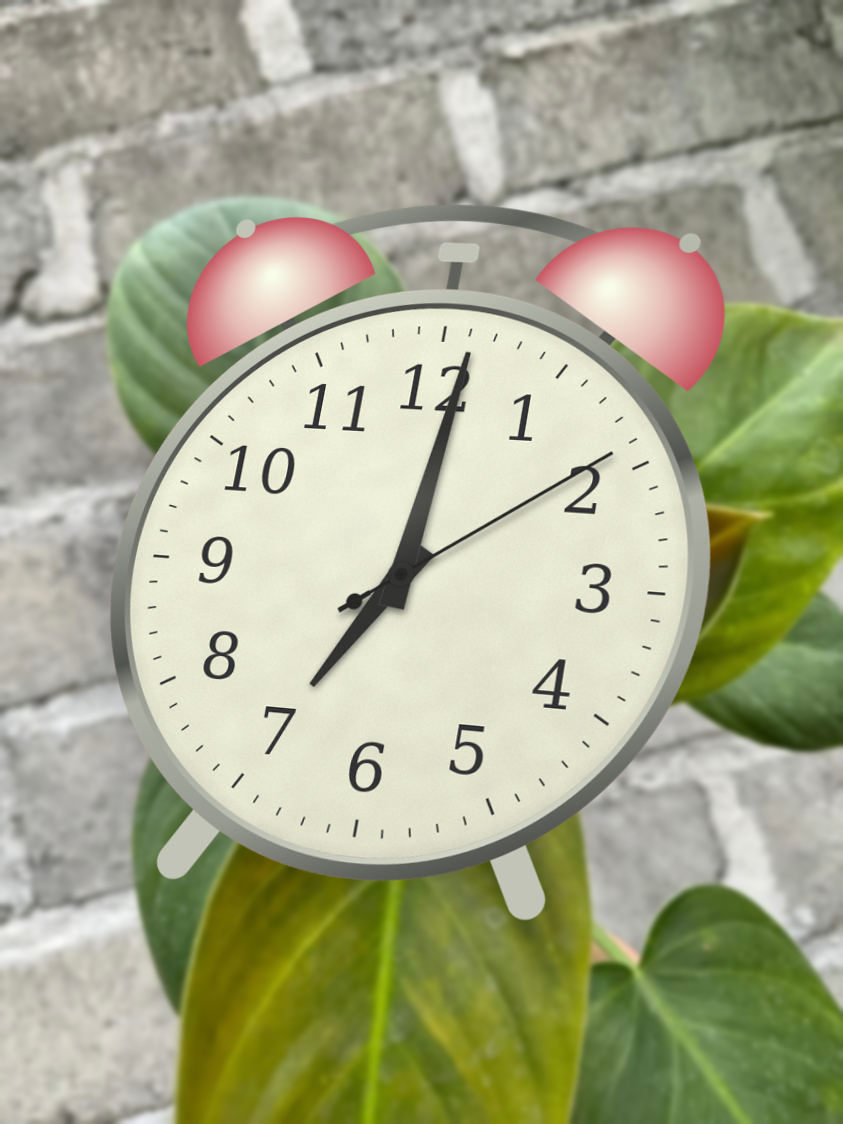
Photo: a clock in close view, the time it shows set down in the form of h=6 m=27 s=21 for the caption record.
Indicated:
h=7 m=1 s=9
